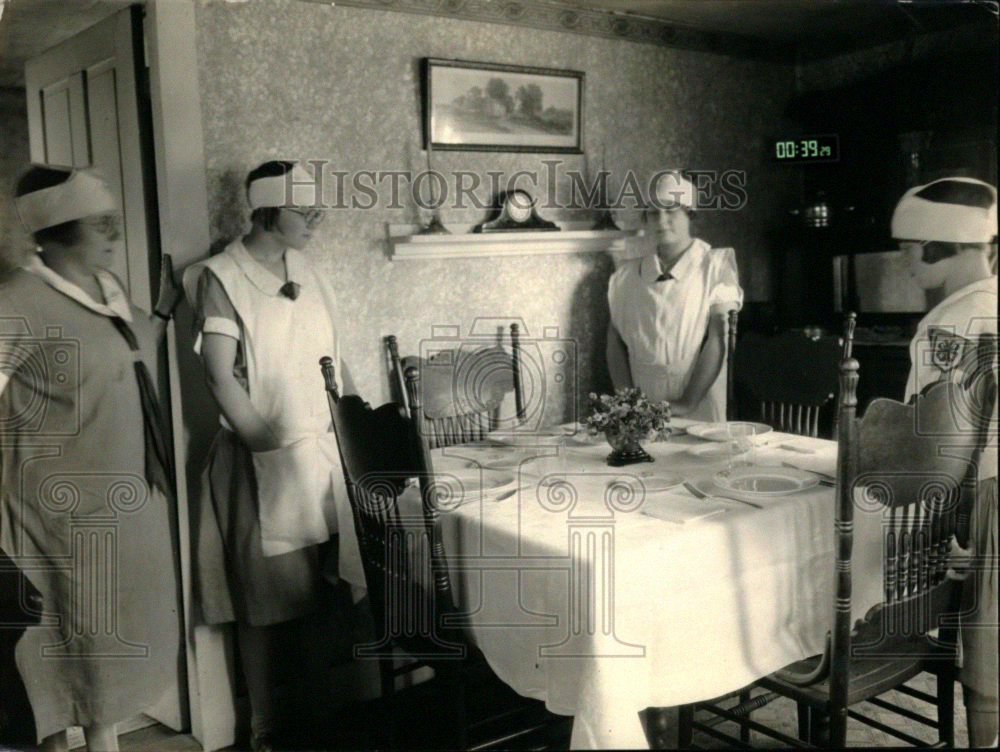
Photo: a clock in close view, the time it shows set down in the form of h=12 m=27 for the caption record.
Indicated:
h=0 m=39
